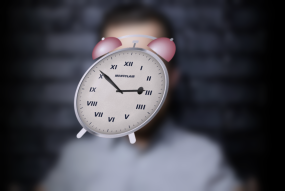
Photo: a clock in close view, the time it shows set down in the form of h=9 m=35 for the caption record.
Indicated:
h=2 m=51
